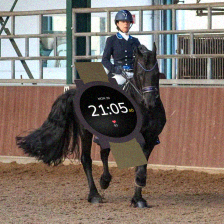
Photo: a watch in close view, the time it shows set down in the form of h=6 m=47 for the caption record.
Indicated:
h=21 m=5
